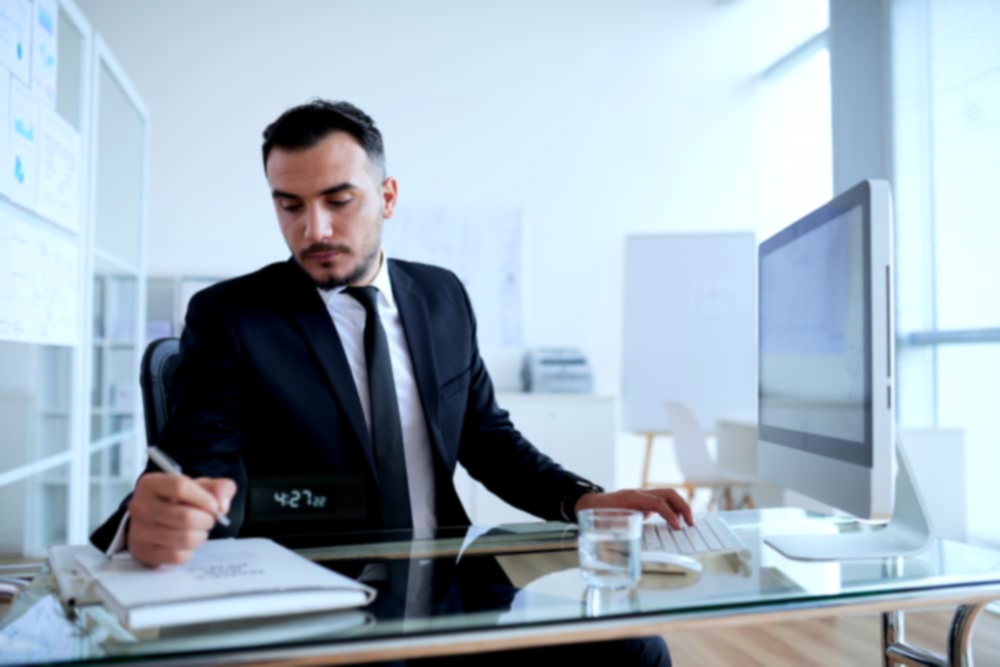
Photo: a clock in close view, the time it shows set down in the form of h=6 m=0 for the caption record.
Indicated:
h=4 m=27
